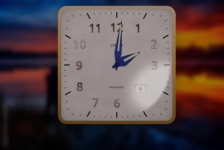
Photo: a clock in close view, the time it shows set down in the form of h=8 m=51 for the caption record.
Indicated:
h=2 m=1
